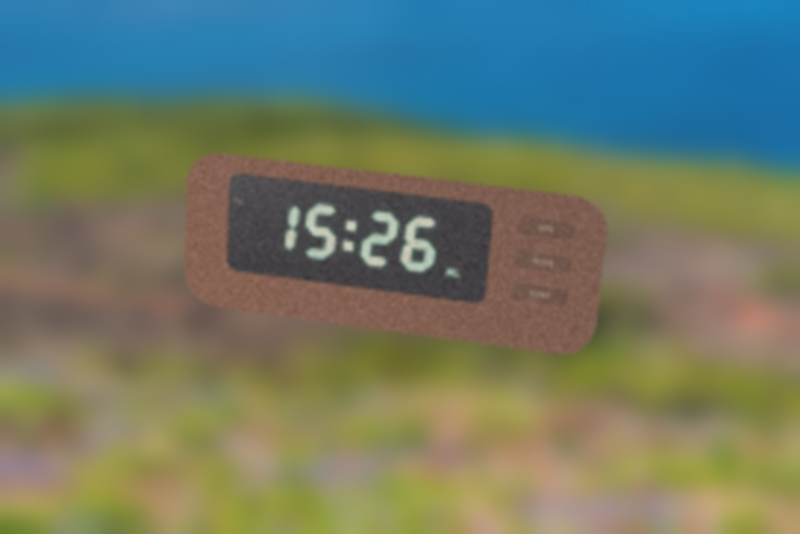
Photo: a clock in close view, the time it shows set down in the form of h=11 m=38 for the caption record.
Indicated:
h=15 m=26
